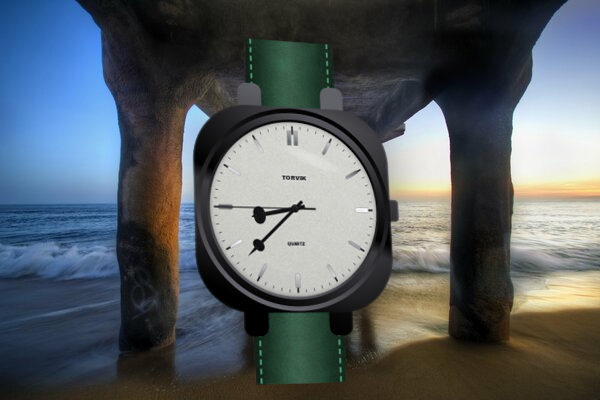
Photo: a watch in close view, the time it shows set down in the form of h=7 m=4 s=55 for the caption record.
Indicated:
h=8 m=37 s=45
